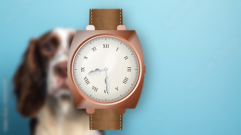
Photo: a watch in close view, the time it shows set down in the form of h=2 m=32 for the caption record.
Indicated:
h=8 m=29
